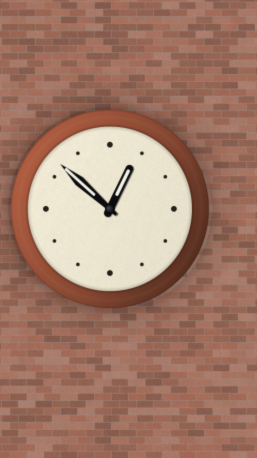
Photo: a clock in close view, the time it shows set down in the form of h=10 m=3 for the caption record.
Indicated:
h=12 m=52
